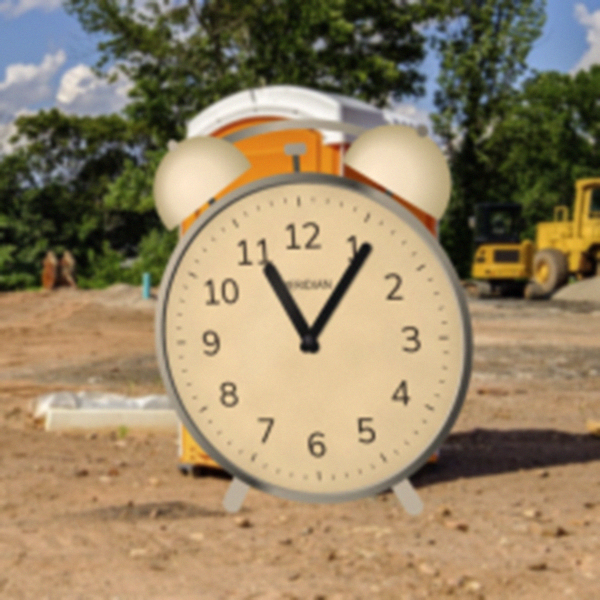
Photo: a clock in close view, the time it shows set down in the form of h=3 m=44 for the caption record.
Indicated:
h=11 m=6
